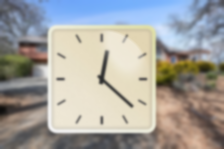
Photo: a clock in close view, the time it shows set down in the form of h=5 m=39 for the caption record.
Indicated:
h=12 m=22
